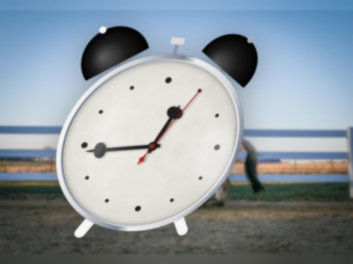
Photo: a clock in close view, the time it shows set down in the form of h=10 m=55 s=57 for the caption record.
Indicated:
h=12 m=44 s=5
